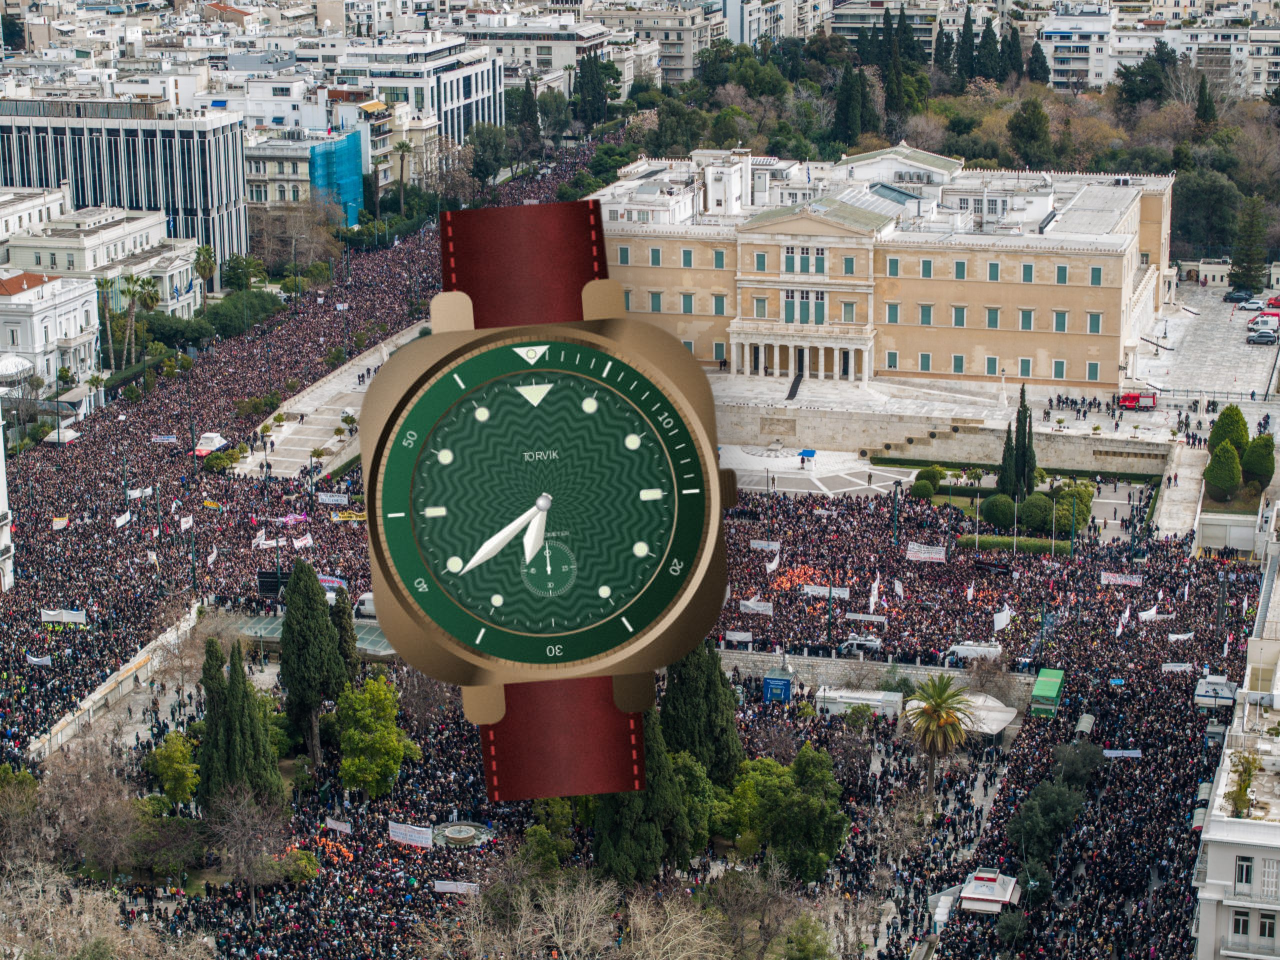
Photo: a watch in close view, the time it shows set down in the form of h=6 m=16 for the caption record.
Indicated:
h=6 m=39
